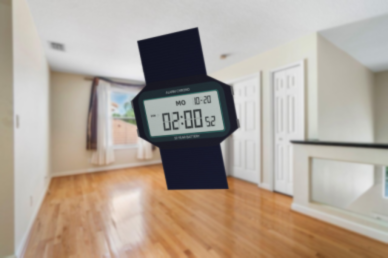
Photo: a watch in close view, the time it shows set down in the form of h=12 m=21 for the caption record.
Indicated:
h=2 m=0
